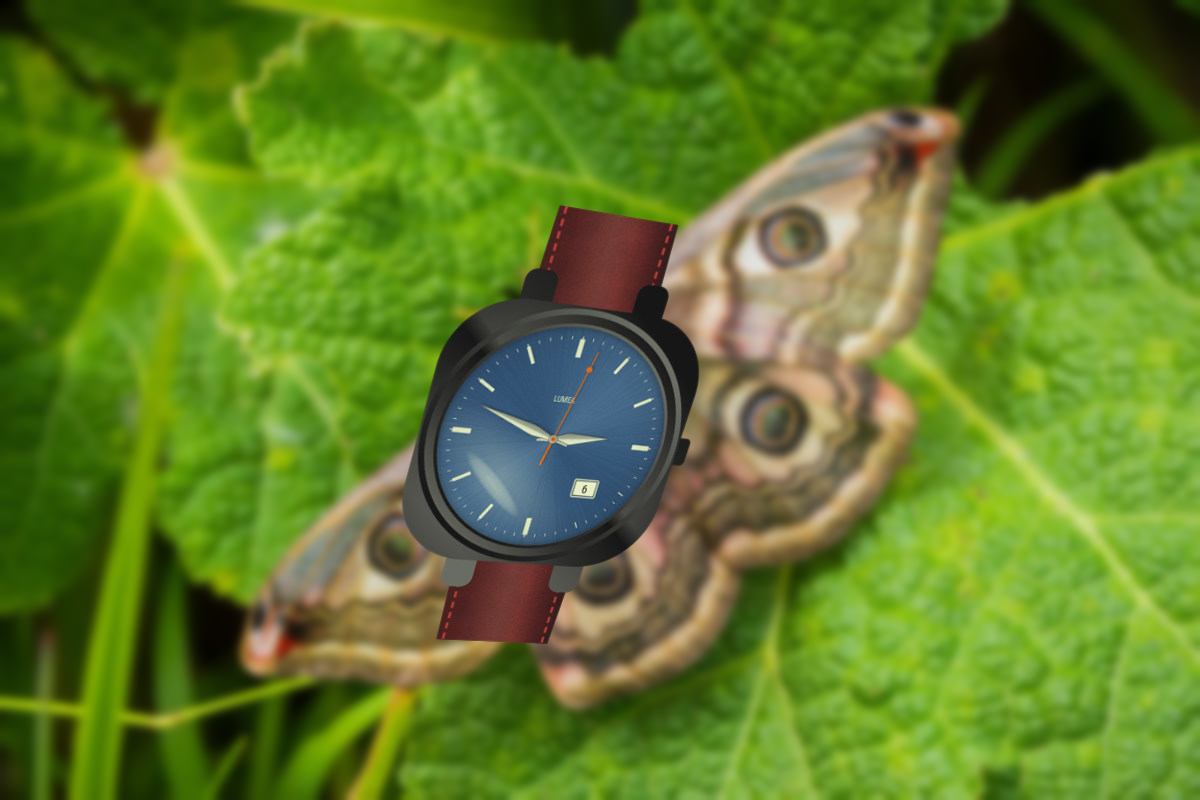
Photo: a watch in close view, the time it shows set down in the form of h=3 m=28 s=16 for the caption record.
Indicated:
h=2 m=48 s=2
